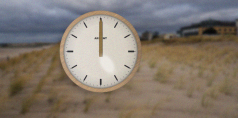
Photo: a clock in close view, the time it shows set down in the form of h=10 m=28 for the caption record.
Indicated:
h=12 m=0
